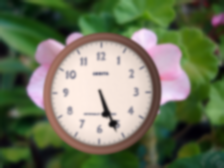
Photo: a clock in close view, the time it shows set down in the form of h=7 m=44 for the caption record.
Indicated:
h=5 m=26
